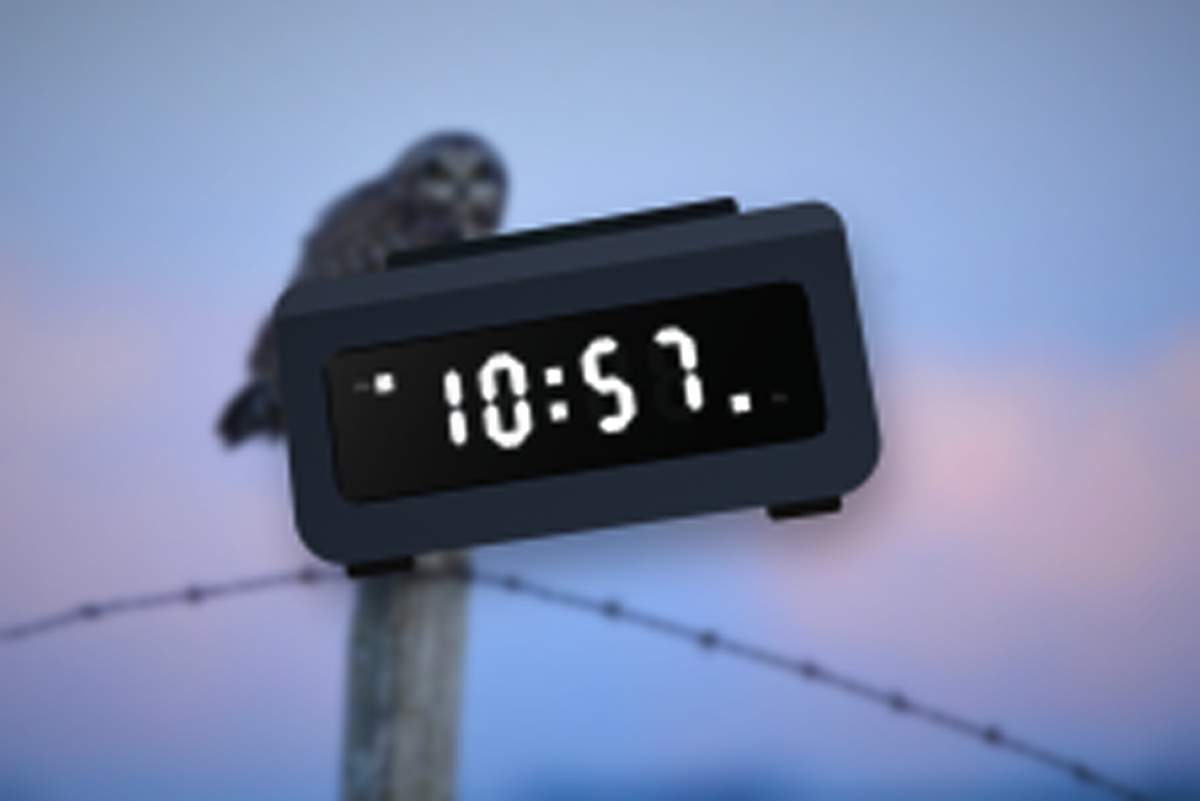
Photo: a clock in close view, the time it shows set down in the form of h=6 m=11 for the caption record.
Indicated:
h=10 m=57
